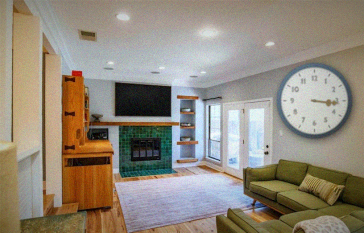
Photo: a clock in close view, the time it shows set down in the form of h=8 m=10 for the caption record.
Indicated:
h=3 m=16
